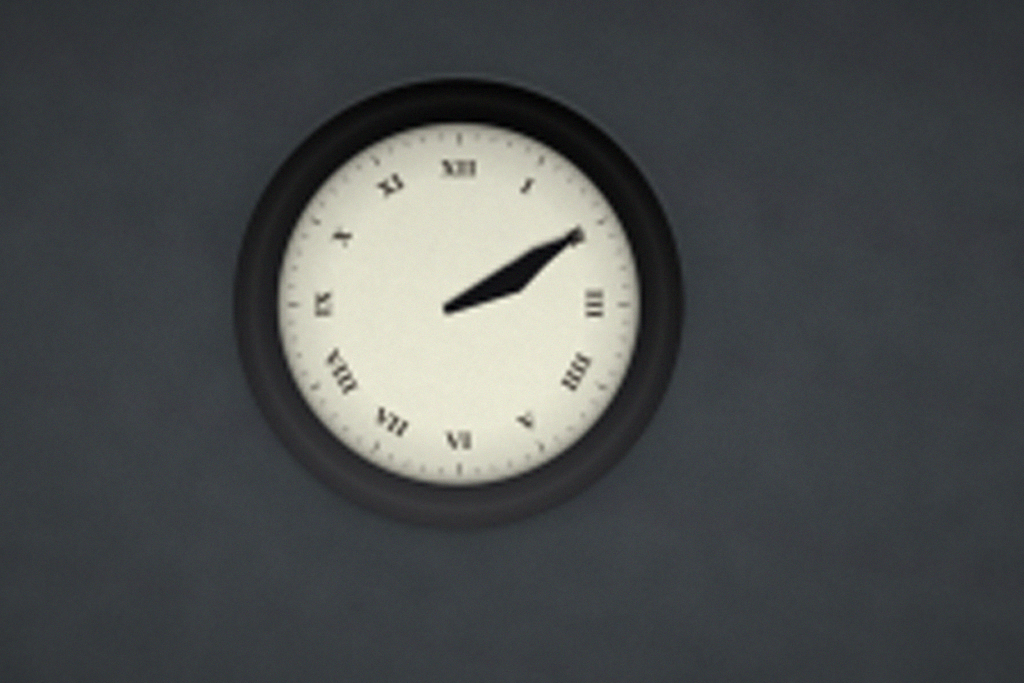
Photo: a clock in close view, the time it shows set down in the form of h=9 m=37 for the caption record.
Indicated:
h=2 m=10
